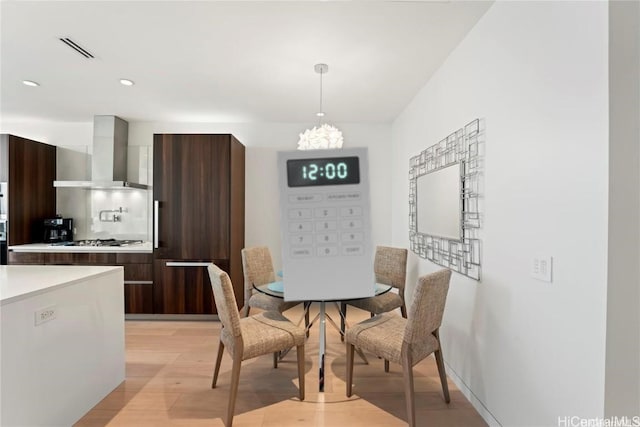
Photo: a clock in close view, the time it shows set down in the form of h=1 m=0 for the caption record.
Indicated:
h=12 m=0
